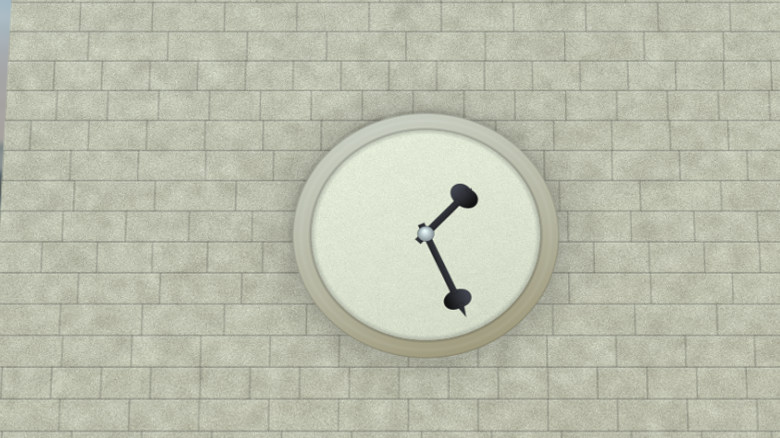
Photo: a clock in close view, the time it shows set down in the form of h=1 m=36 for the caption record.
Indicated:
h=1 m=26
